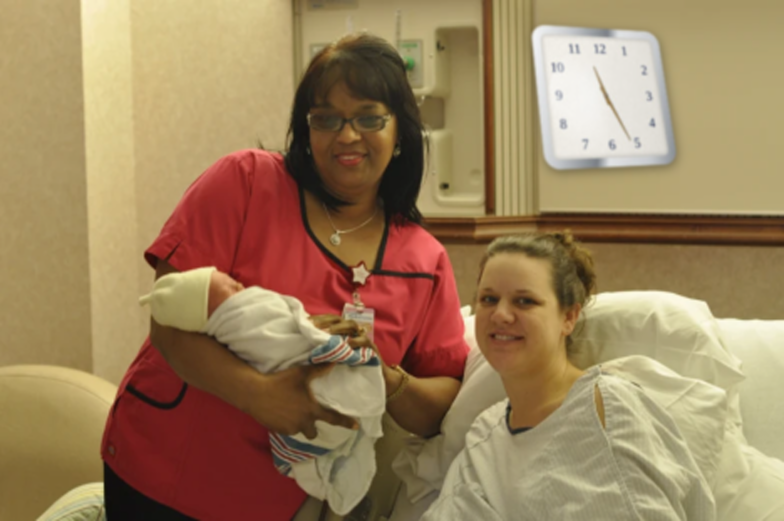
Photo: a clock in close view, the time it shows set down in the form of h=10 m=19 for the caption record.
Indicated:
h=11 m=26
